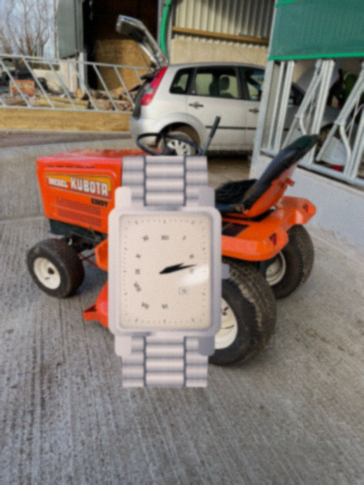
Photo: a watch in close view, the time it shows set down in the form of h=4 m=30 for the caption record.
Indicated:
h=2 m=13
